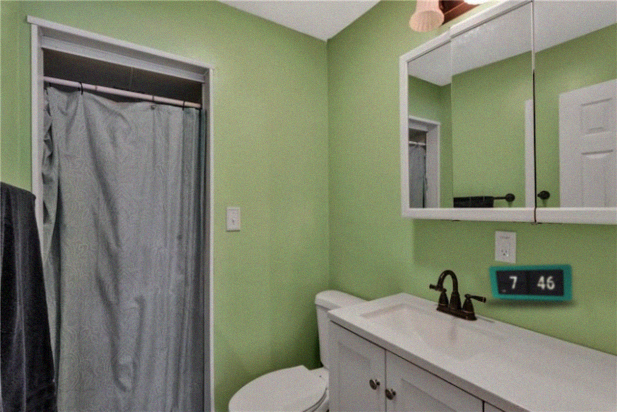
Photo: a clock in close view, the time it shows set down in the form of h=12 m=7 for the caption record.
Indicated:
h=7 m=46
